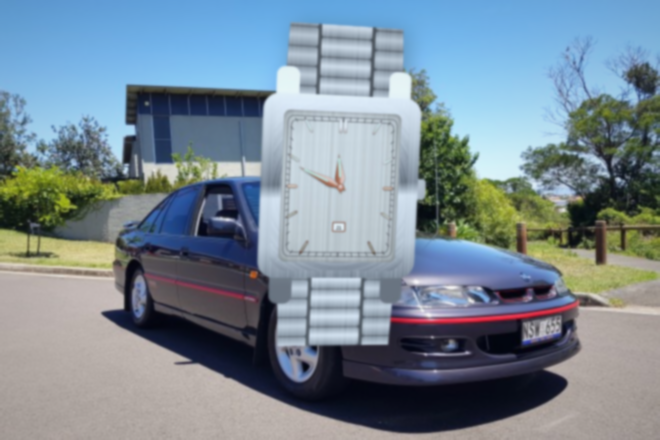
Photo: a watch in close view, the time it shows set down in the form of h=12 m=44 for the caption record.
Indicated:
h=11 m=49
